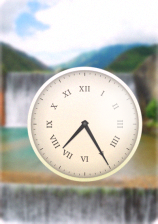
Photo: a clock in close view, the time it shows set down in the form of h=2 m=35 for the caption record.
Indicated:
h=7 m=25
